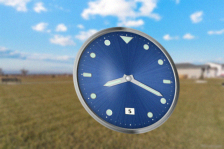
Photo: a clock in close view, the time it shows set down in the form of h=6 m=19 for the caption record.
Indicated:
h=8 m=19
